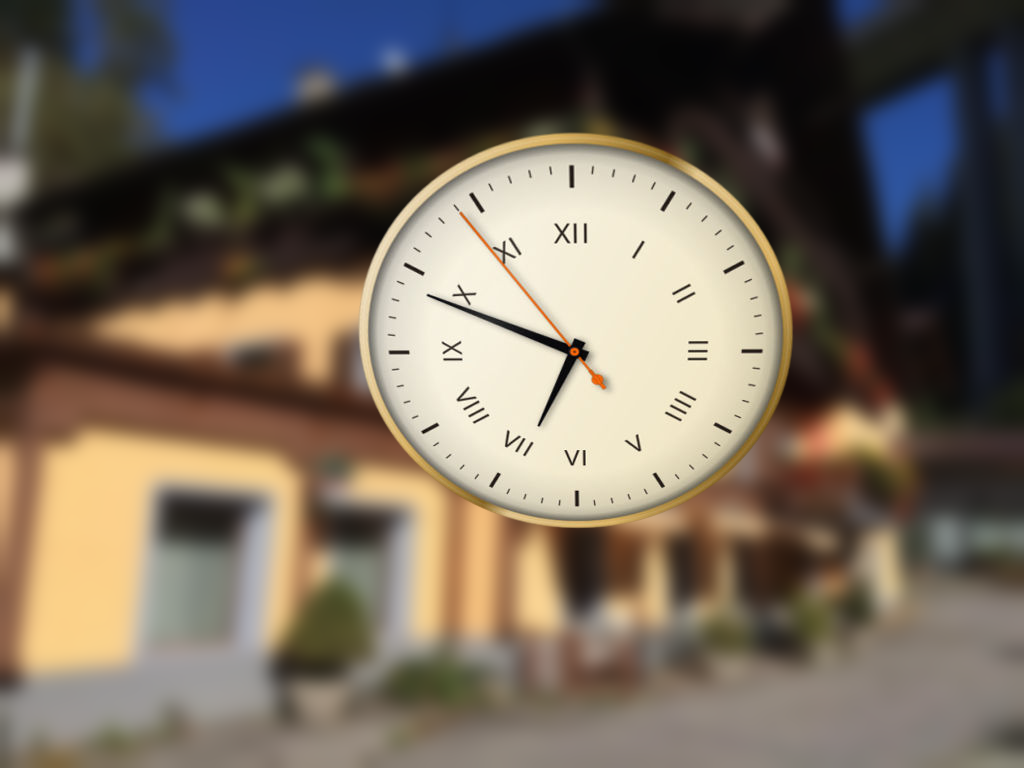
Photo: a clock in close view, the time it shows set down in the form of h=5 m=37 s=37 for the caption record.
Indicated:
h=6 m=48 s=54
